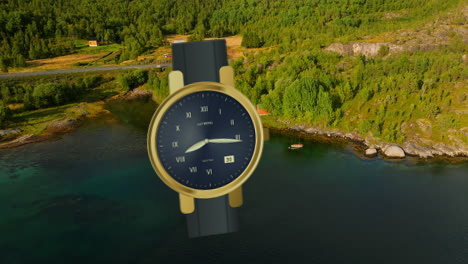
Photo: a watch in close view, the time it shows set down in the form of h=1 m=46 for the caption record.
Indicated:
h=8 m=16
